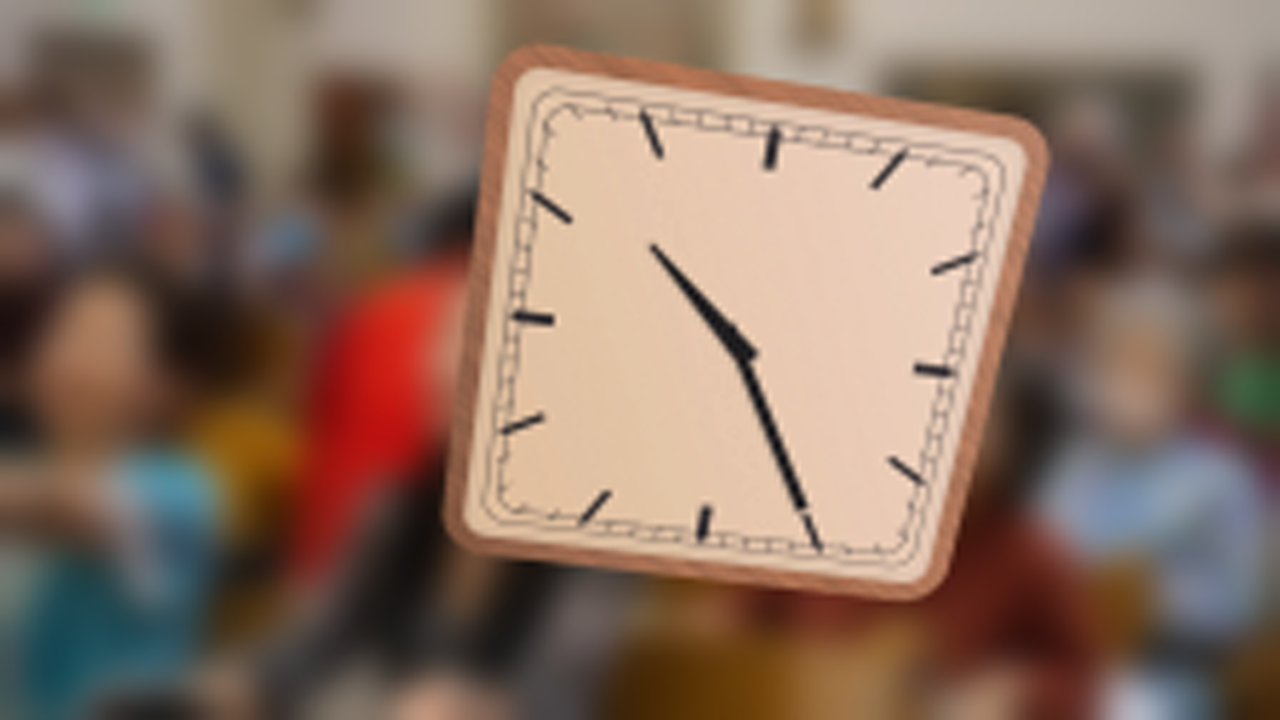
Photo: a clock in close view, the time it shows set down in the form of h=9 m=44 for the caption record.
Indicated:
h=10 m=25
